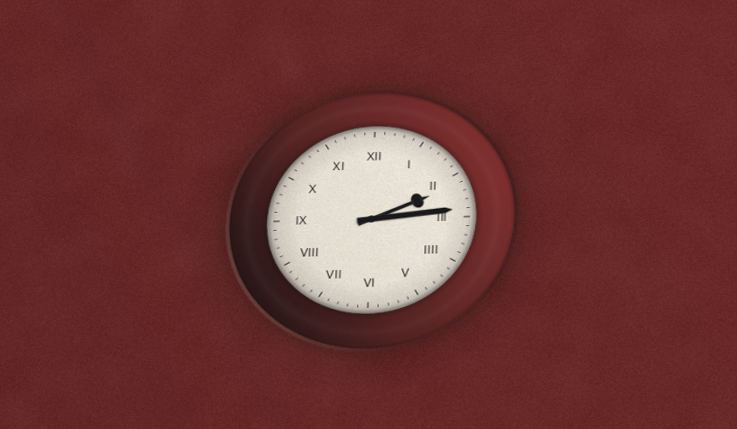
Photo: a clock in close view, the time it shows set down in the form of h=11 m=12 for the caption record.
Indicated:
h=2 m=14
